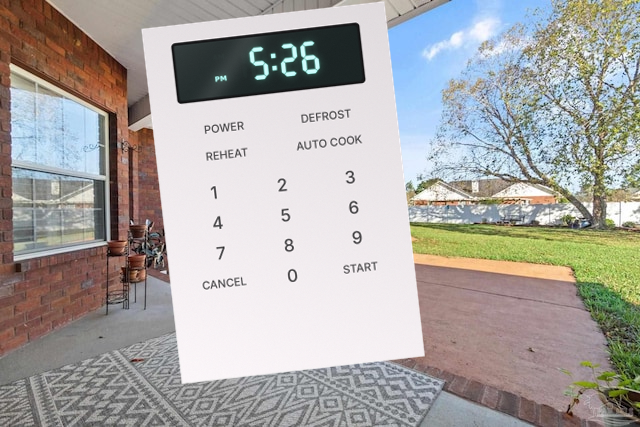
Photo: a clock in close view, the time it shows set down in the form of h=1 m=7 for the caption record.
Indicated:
h=5 m=26
